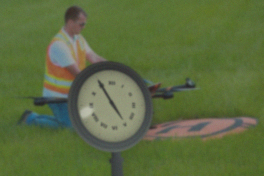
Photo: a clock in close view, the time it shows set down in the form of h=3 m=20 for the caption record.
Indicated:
h=4 m=55
